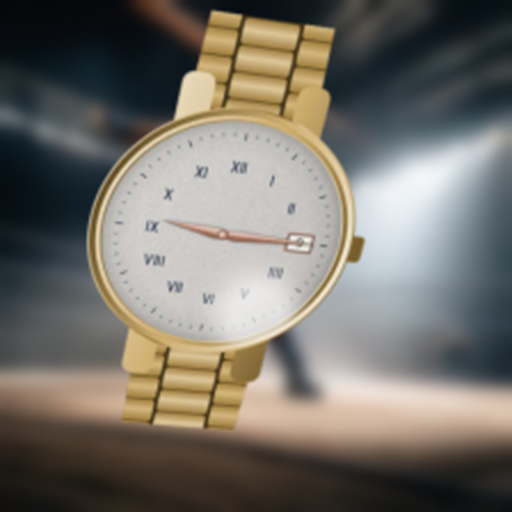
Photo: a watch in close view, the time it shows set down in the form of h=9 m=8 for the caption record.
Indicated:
h=9 m=15
